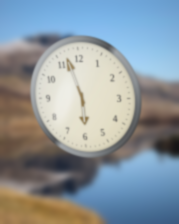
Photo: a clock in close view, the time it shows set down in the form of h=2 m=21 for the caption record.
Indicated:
h=5 m=57
